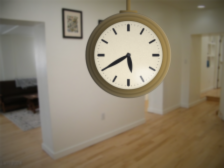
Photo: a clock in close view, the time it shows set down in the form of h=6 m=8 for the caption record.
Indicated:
h=5 m=40
